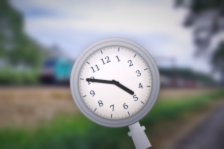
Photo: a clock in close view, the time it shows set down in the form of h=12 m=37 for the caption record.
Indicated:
h=4 m=50
